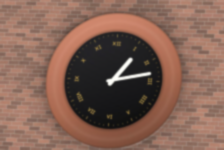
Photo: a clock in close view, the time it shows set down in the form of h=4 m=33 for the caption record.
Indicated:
h=1 m=13
